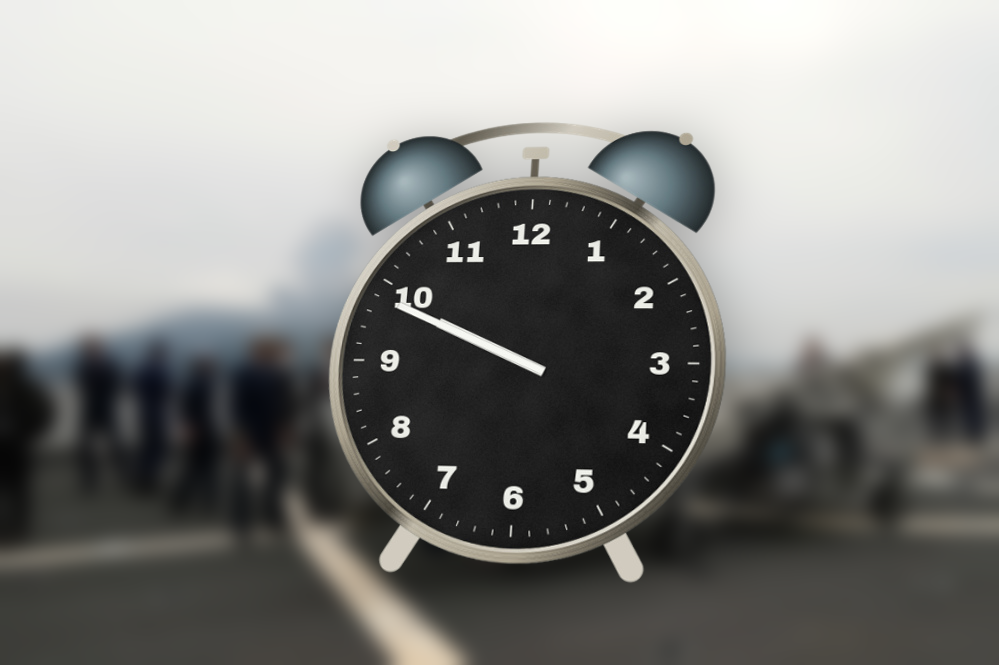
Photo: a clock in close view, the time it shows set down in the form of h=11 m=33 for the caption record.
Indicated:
h=9 m=49
